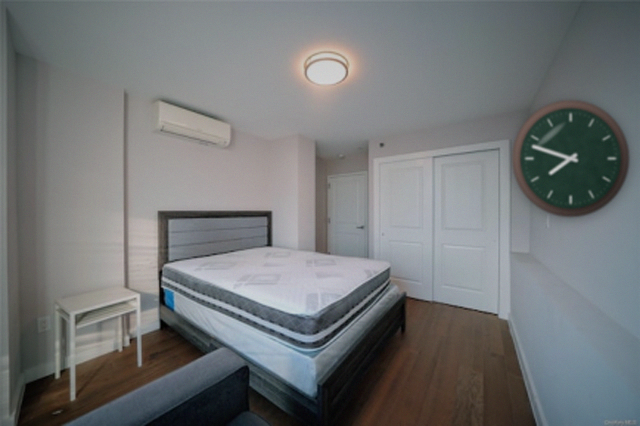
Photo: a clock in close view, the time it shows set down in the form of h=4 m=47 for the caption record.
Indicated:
h=7 m=48
